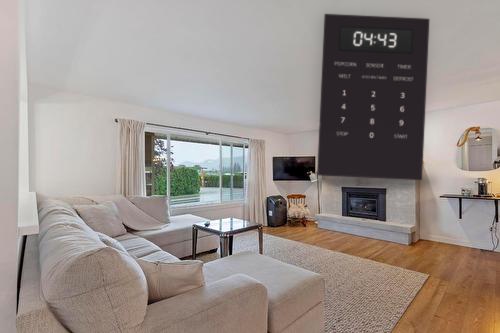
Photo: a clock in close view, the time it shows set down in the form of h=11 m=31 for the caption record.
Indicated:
h=4 m=43
